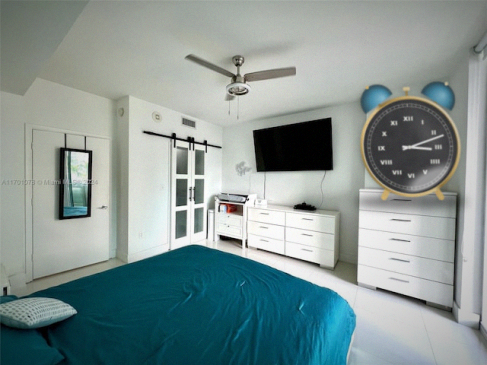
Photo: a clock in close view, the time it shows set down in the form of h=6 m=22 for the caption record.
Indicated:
h=3 m=12
